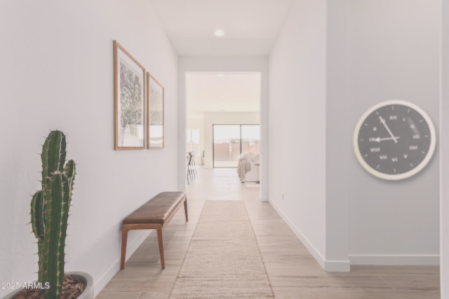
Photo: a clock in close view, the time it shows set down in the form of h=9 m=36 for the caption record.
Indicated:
h=8 m=55
